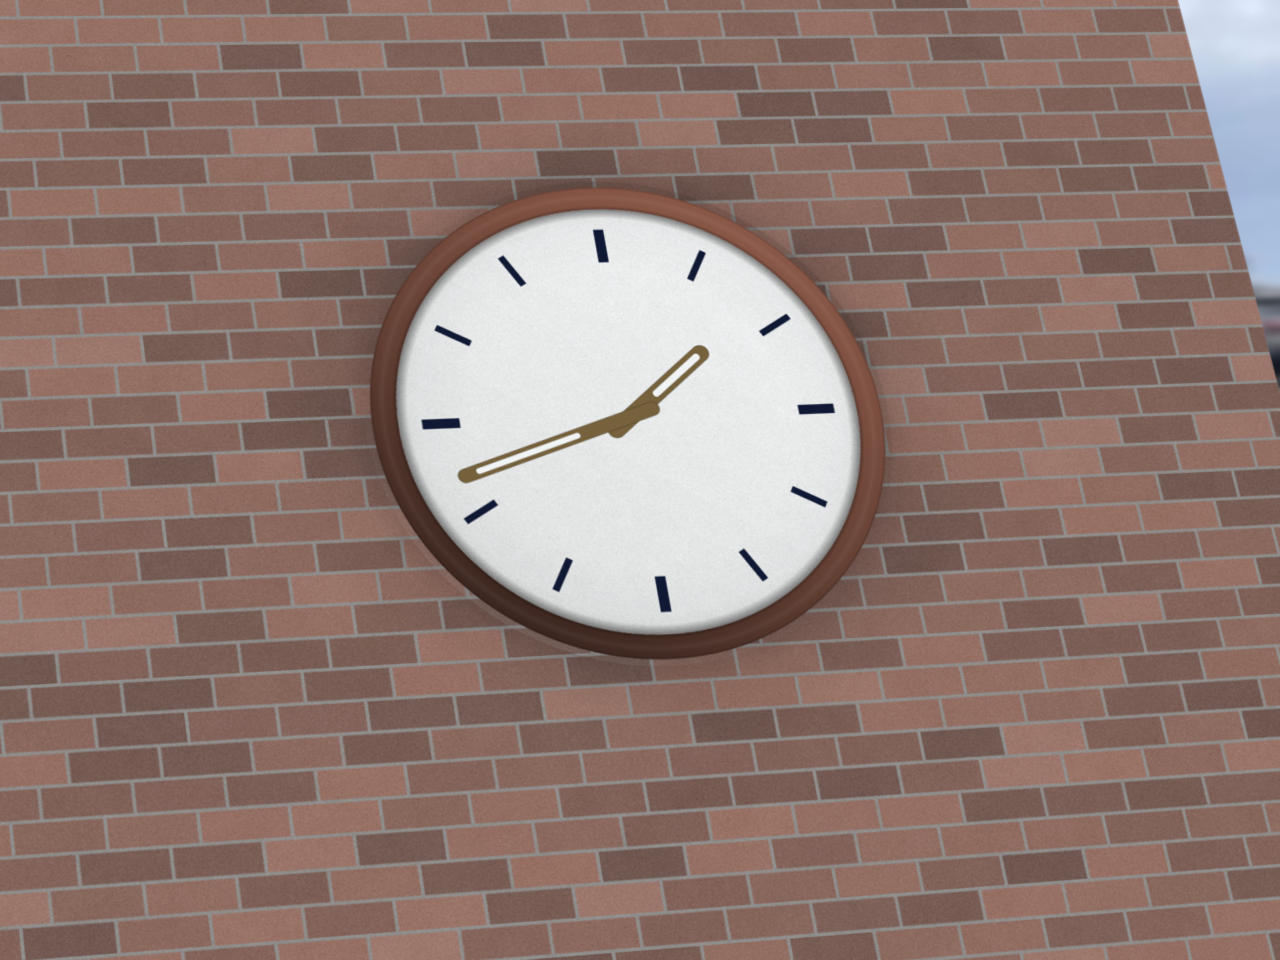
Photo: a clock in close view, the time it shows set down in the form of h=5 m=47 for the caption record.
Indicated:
h=1 m=42
